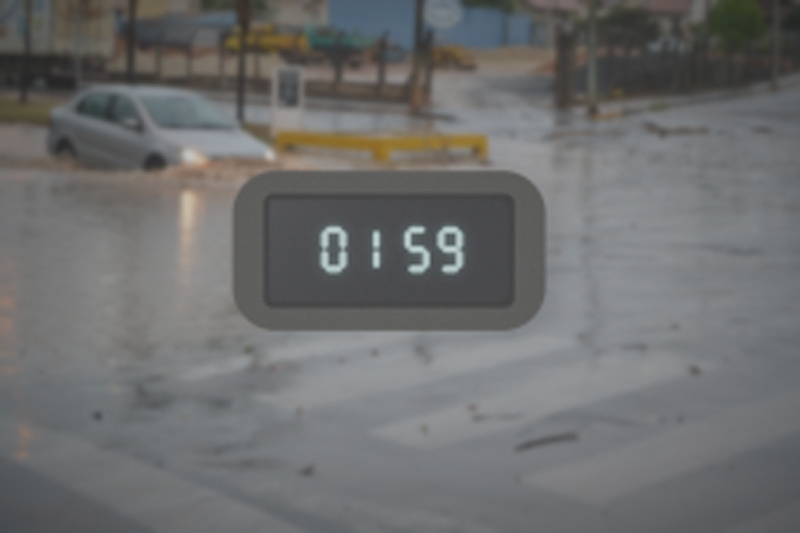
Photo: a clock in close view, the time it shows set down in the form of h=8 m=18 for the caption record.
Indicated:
h=1 m=59
